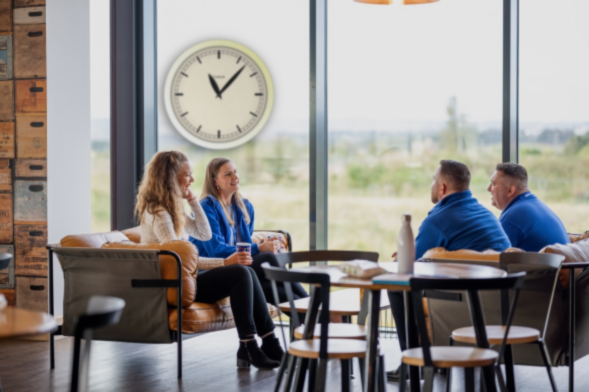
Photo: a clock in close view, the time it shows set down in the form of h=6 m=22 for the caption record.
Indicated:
h=11 m=7
